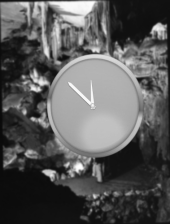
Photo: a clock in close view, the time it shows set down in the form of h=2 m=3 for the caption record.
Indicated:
h=11 m=52
